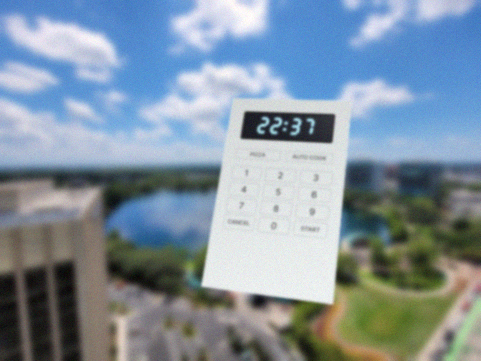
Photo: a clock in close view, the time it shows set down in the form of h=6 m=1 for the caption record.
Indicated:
h=22 m=37
